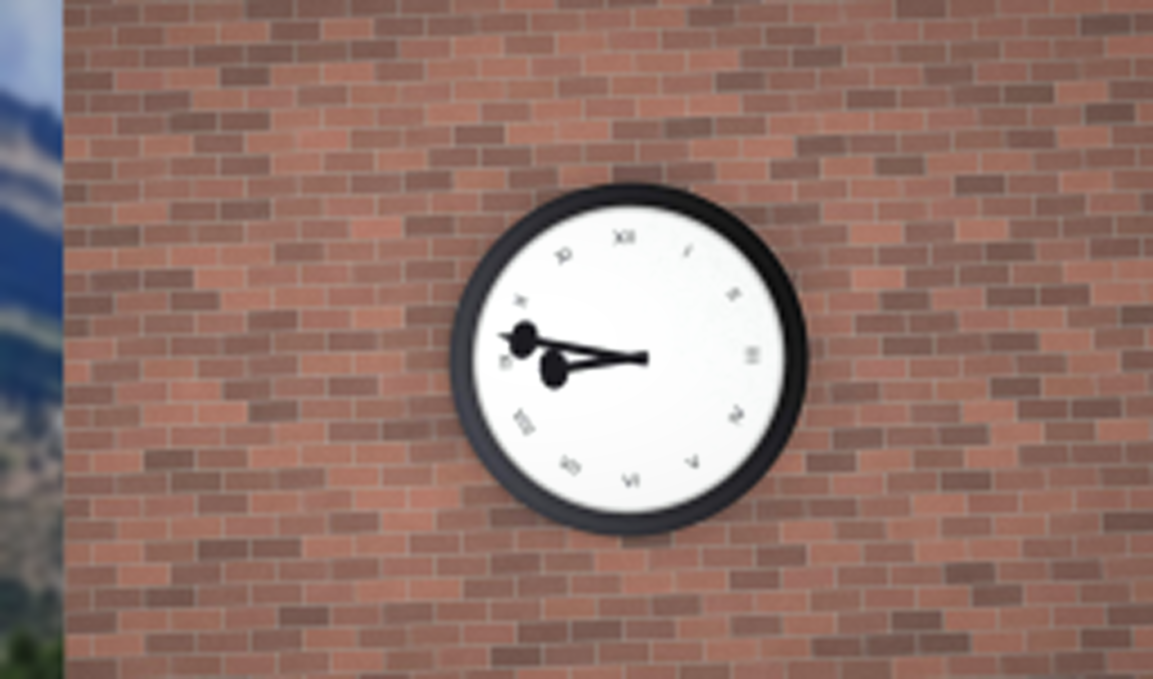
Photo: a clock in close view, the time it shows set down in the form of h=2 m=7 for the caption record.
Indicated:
h=8 m=47
